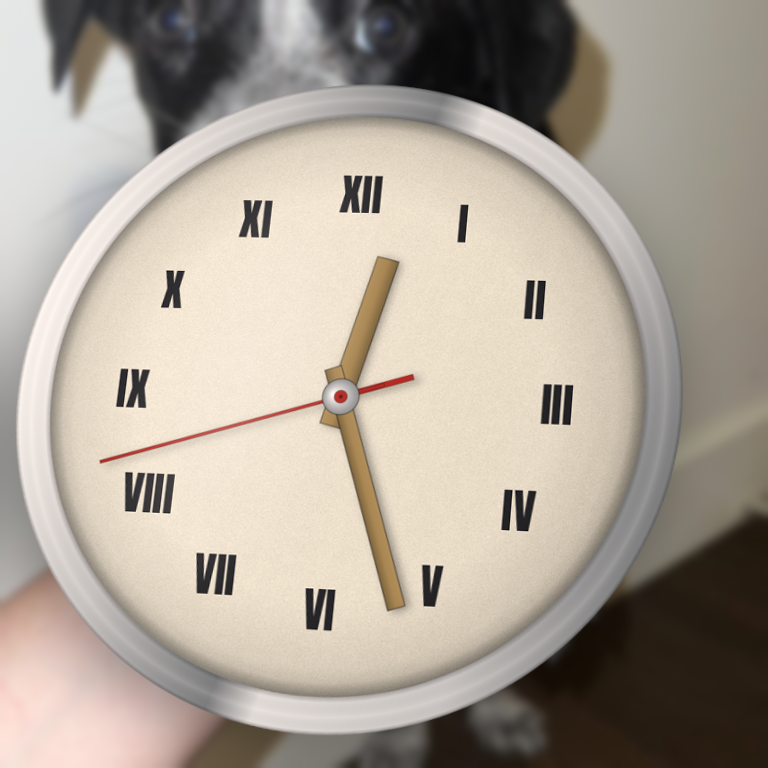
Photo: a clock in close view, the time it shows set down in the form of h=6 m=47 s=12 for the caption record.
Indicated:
h=12 m=26 s=42
